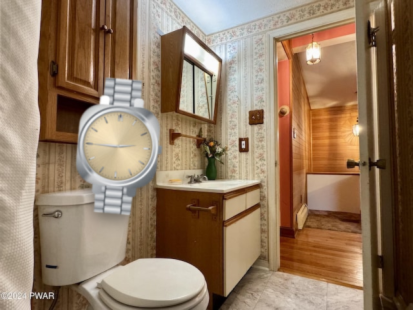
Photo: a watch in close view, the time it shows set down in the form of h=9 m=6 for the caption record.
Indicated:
h=2 m=45
